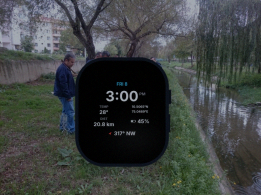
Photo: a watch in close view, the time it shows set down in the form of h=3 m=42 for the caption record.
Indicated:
h=3 m=0
